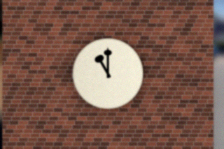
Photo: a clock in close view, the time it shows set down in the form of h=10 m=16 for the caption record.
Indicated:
h=11 m=0
